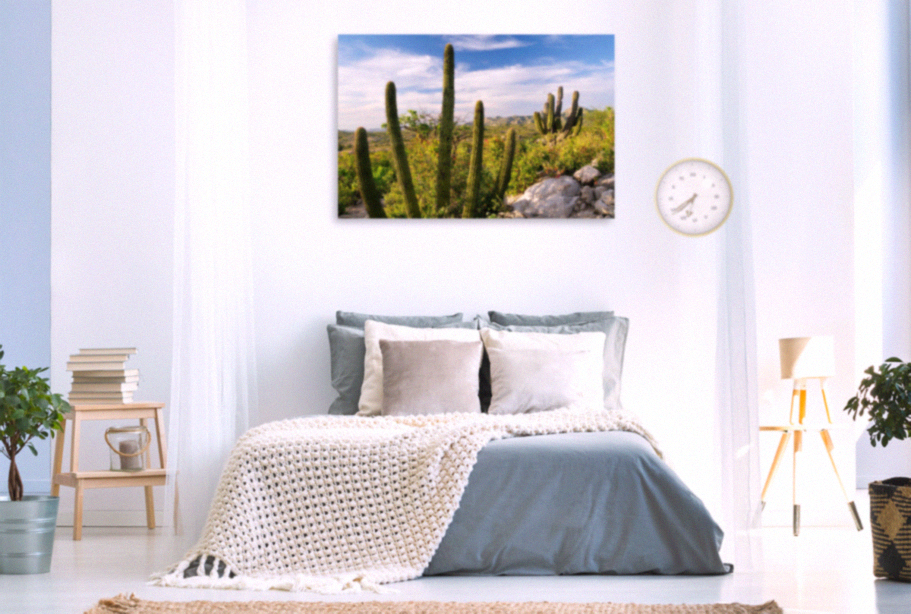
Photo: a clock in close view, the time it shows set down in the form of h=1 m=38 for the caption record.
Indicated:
h=6 m=39
